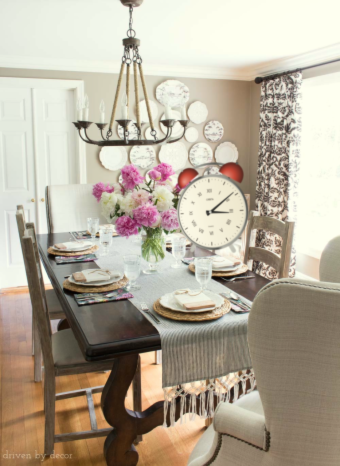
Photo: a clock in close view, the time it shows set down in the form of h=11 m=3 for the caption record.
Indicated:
h=3 m=9
